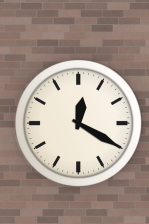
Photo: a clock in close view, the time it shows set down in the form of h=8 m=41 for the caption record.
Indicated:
h=12 m=20
